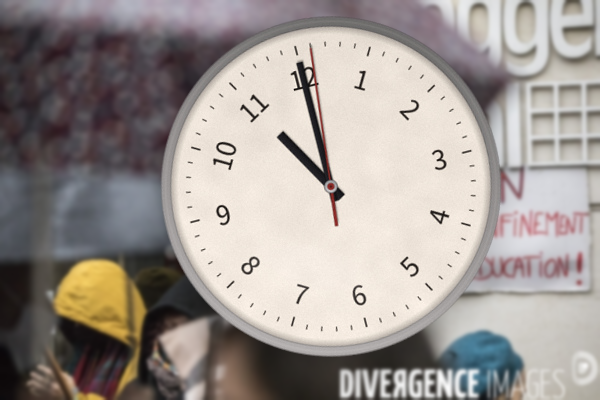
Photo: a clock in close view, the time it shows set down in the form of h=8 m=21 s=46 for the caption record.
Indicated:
h=11 m=0 s=1
